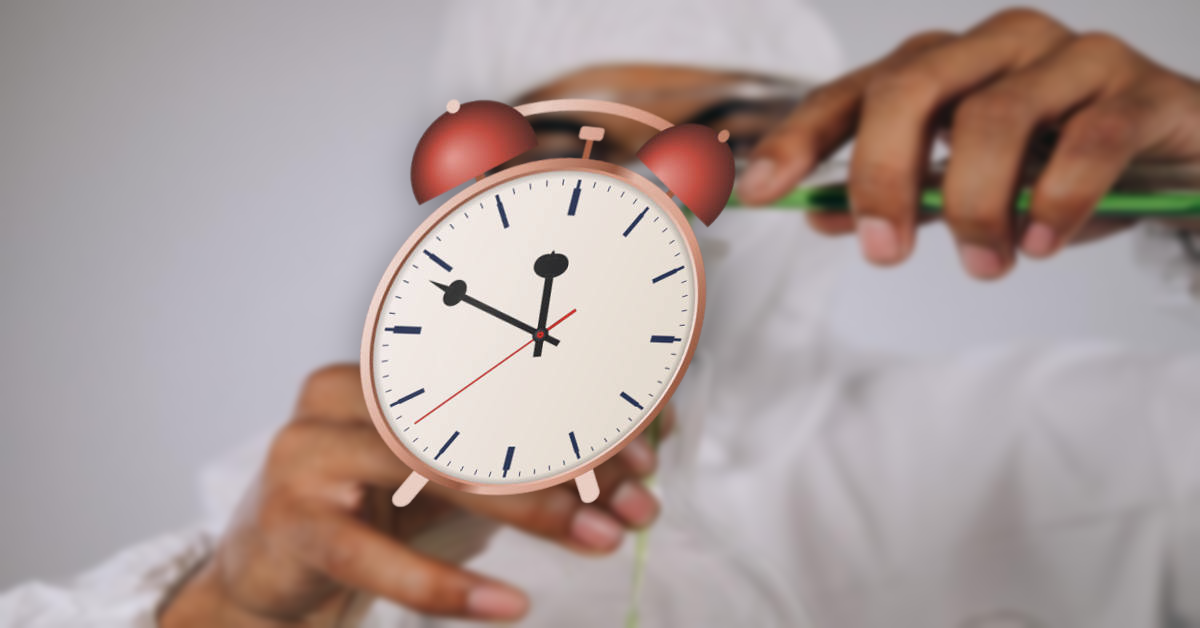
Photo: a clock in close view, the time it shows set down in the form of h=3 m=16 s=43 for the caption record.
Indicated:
h=11 m=48 s=38
